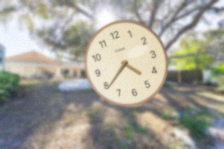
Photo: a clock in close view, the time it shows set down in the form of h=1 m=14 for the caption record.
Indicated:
h=4 m=39
